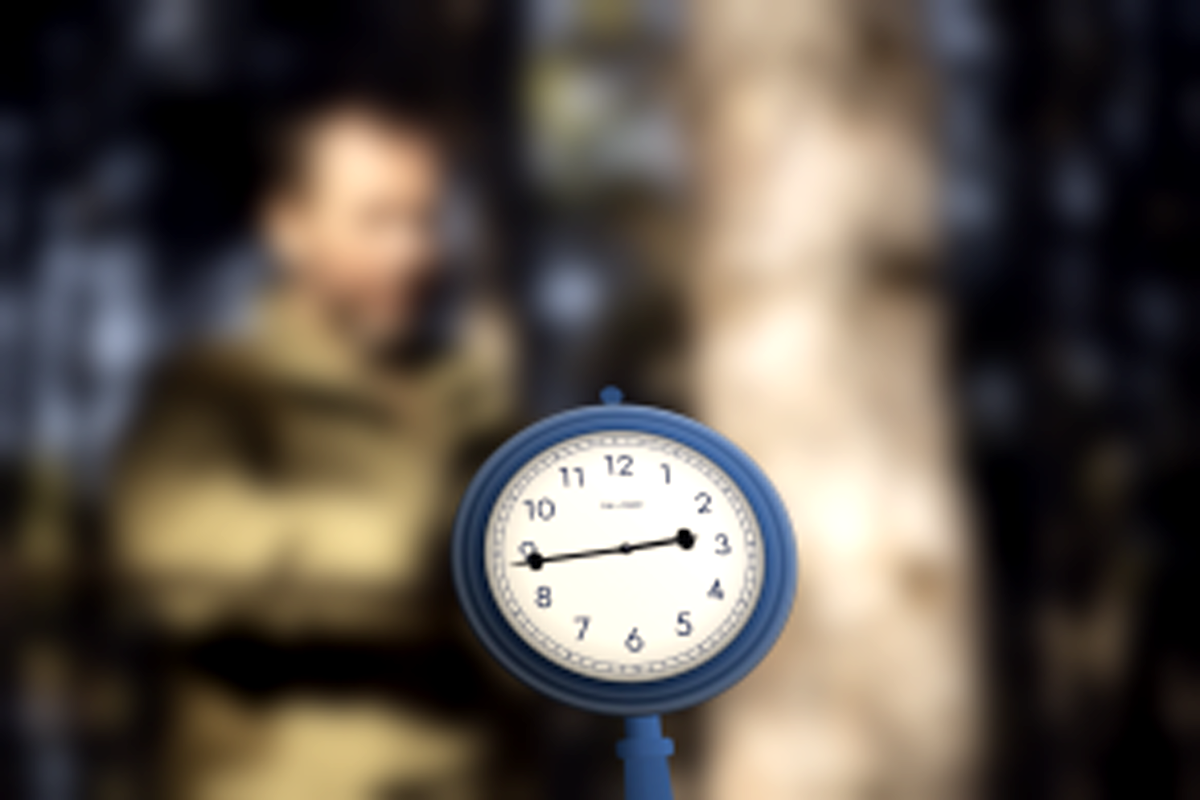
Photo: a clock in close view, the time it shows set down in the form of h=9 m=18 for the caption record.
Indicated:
h=2 m=44
